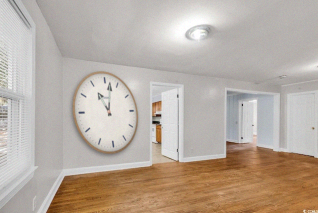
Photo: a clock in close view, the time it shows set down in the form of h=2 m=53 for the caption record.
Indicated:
h=11 m=2
